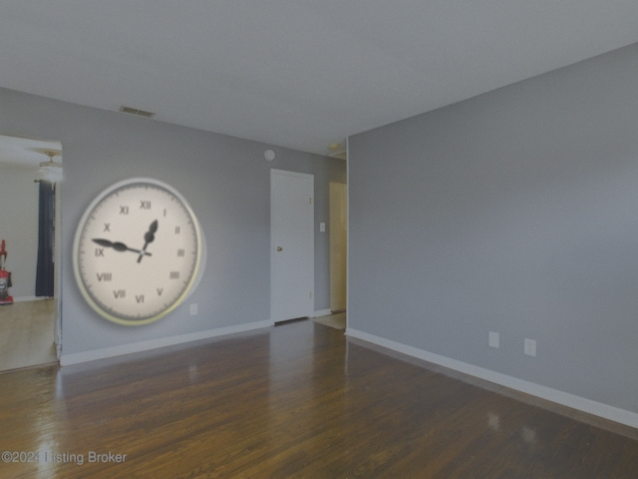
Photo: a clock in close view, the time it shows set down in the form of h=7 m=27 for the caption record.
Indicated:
h=12 m=47
